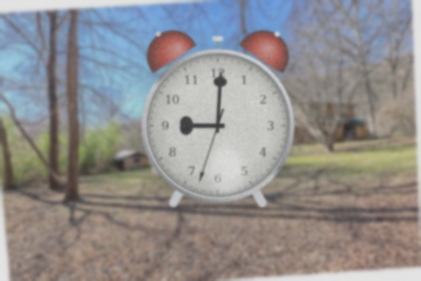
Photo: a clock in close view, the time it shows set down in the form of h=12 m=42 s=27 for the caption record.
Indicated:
h=9 m=0 s=33
